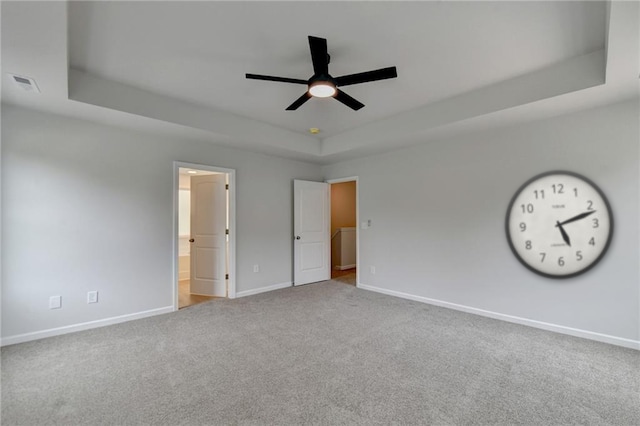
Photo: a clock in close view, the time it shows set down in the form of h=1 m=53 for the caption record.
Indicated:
h=5 m=12
